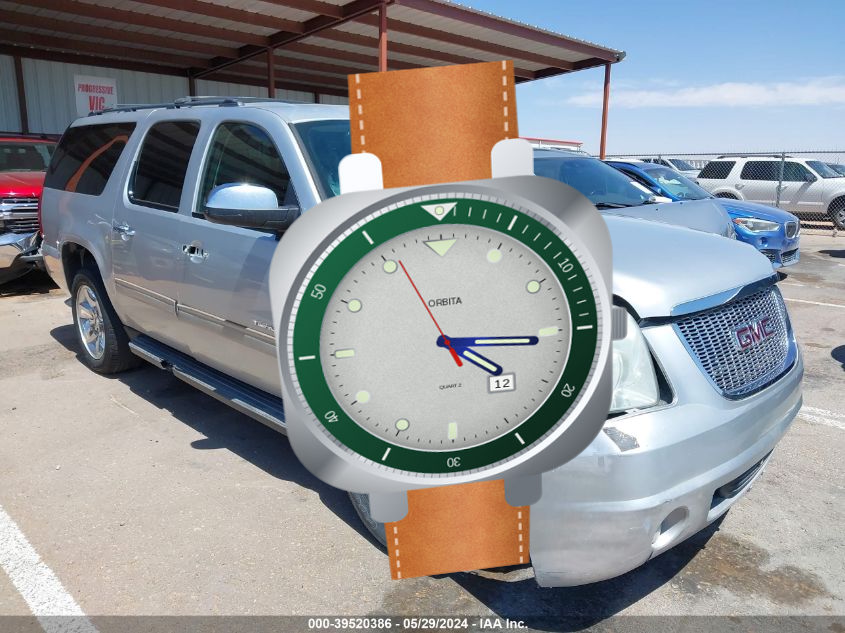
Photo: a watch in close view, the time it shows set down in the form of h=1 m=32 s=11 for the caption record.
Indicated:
h=4 m=15 s=56
